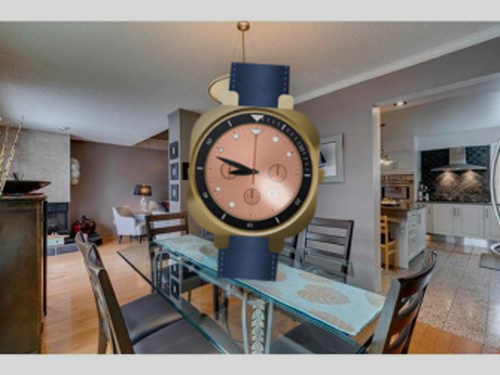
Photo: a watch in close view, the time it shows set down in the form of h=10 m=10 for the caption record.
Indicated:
h=8 m=48
